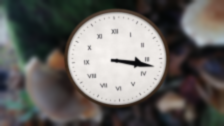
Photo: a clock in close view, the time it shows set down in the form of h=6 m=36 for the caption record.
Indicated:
h=3 m=17
